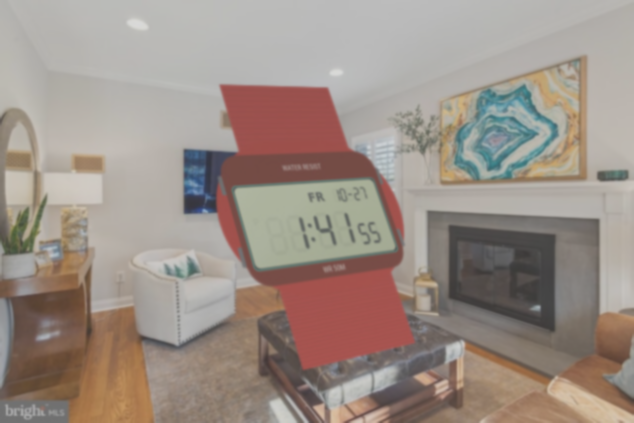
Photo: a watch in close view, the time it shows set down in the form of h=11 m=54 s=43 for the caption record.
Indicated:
h=1 m=41 s=55
